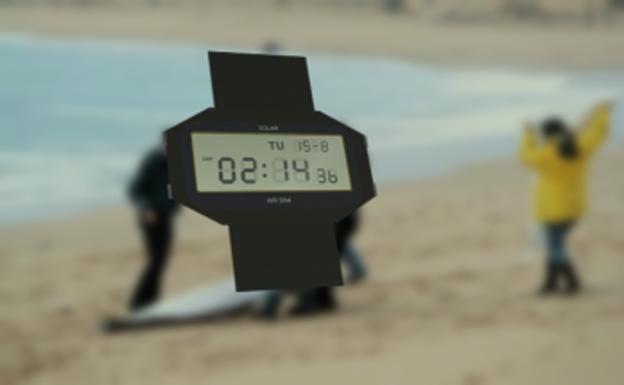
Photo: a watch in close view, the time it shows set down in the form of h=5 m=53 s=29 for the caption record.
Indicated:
h=2 m=14 s=36
